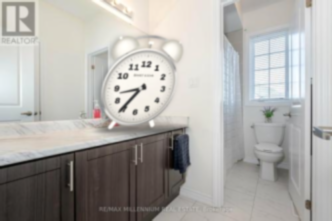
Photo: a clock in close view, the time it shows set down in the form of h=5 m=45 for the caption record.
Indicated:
h=8 m=36
